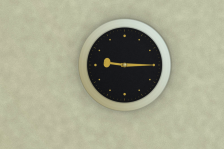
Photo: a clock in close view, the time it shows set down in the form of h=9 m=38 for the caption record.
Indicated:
h=9 m=15
